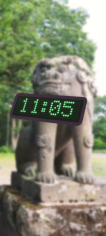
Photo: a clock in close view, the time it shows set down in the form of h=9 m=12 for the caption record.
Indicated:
h=11 m=5
